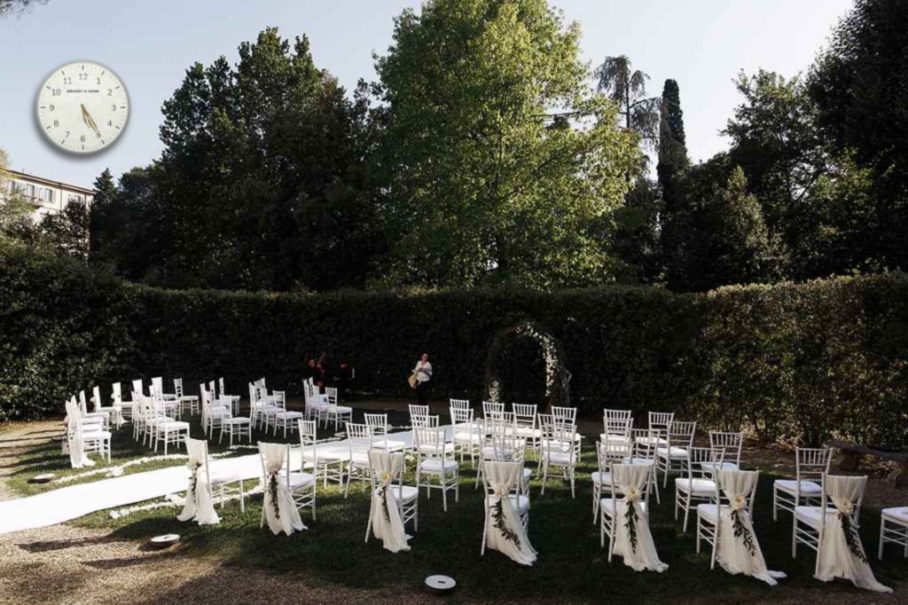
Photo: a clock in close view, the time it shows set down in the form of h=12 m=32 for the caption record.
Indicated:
h=5 m=25
